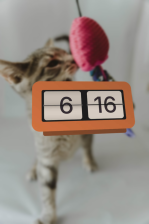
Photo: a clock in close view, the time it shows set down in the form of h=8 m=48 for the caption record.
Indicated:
h=6 m=16
